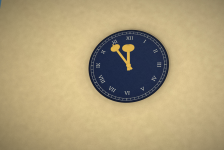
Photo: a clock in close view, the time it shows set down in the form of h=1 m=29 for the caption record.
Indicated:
h=11 m=54
